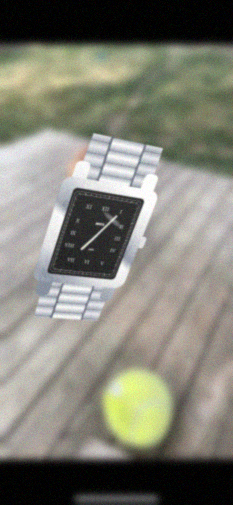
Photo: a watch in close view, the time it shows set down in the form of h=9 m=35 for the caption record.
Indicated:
h=7 m=5
